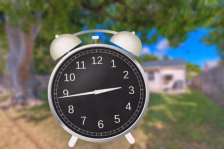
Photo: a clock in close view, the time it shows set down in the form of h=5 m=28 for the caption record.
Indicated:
h=2 m=44
